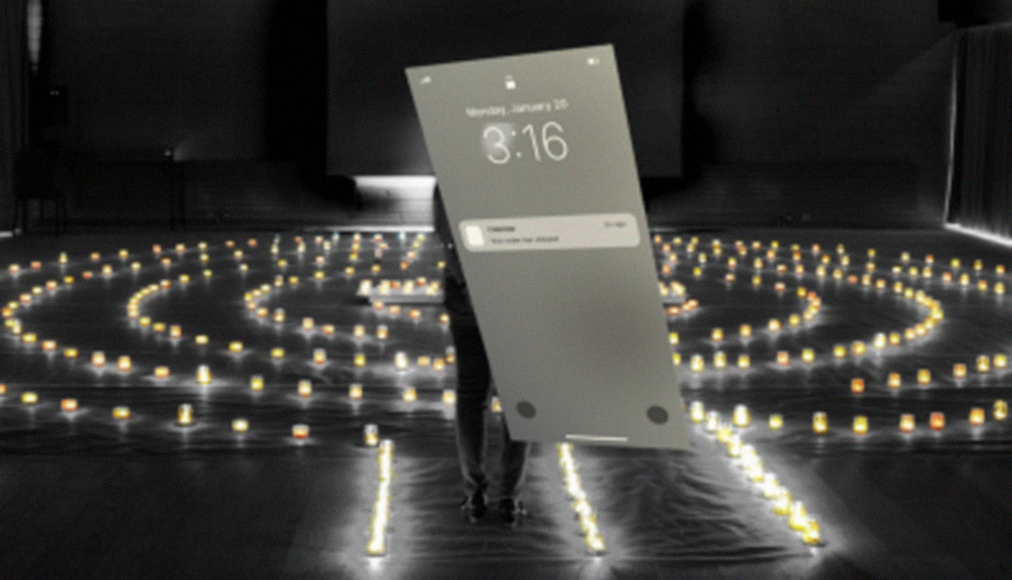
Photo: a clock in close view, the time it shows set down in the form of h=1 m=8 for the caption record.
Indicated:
h=3 m=16
